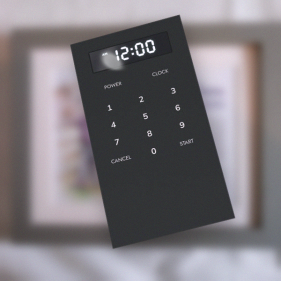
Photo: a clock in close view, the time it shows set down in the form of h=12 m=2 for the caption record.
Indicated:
h=12 m=0
